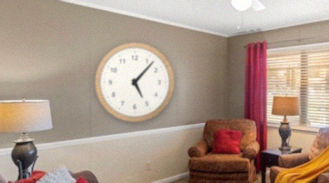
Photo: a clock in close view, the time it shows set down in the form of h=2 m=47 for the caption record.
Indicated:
h=5 m=7
